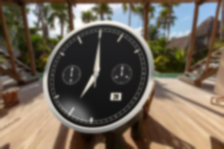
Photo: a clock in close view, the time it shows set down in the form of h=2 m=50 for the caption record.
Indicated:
h=7 m=0
